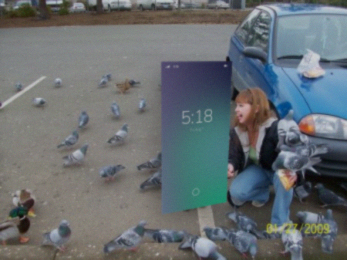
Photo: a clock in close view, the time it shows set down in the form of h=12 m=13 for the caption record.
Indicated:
h=5 m=18
